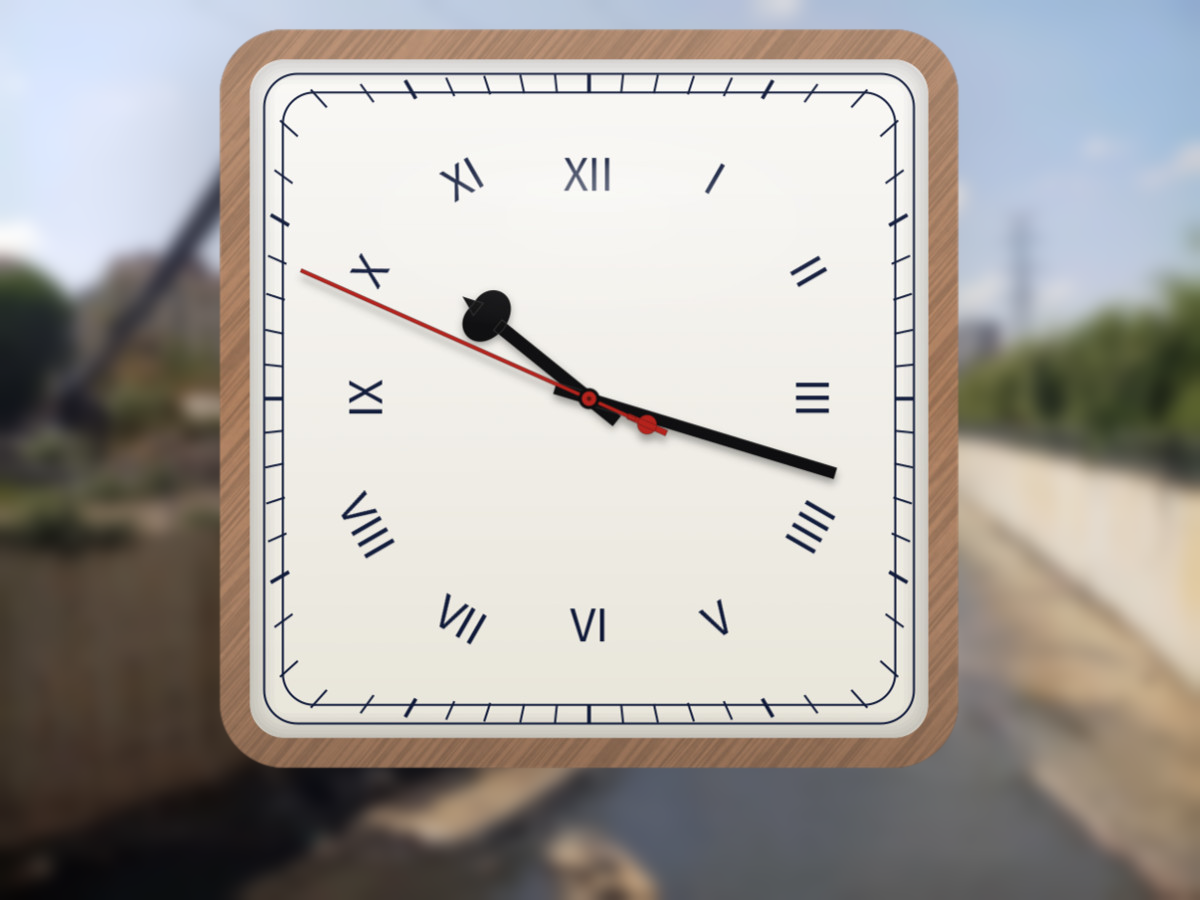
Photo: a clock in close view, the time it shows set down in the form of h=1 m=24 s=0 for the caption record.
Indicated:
h=10 m=17 s=49
